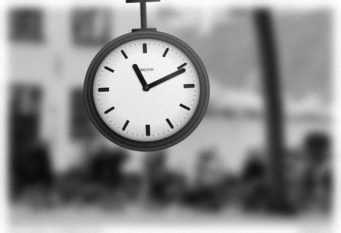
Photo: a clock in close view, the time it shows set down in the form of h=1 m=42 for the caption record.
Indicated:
h=11 m=11
